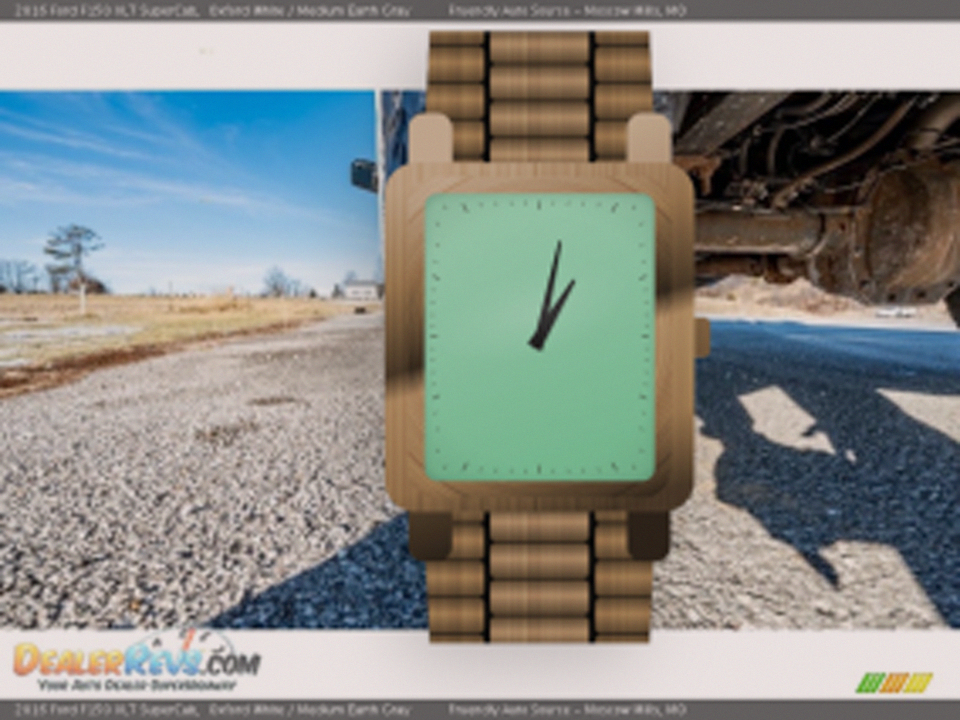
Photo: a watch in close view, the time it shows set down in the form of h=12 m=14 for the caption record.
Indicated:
h=1 m=2
